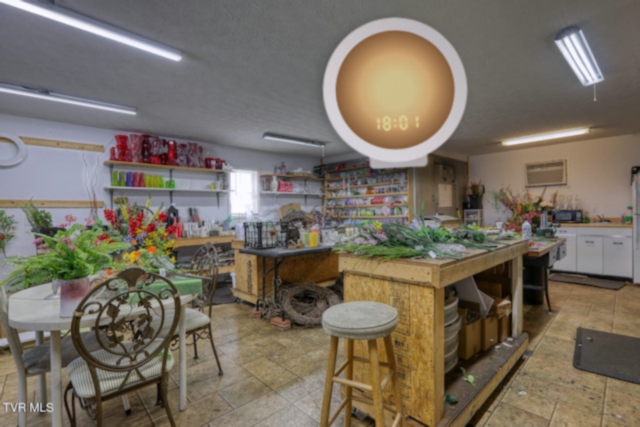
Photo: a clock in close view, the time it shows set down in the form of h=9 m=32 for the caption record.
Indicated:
h=18 m=1
